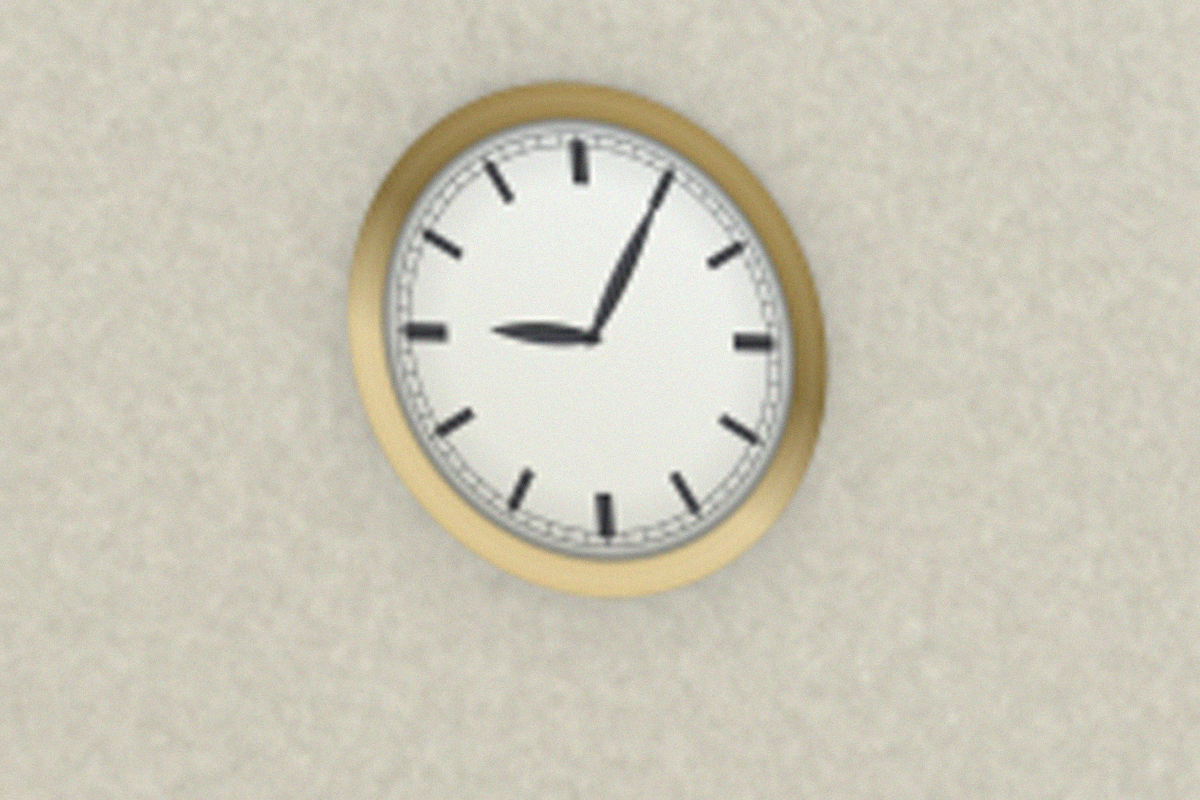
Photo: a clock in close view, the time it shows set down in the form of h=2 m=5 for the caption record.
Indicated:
h=9 m=5
